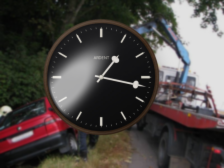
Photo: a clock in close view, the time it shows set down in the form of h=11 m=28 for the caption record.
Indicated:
h=1 m=17
